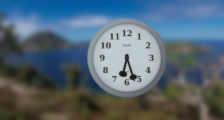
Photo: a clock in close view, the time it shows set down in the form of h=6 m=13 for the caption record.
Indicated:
h=6 m=27
